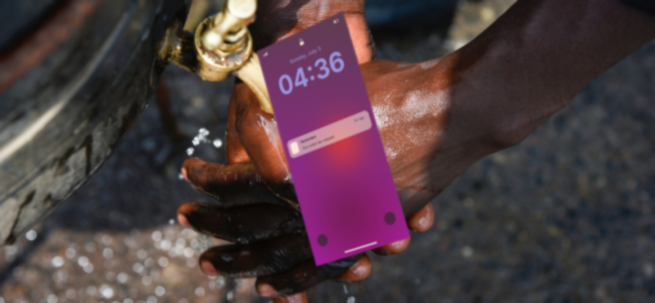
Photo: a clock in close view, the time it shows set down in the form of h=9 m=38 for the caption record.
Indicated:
h=4 m=36
